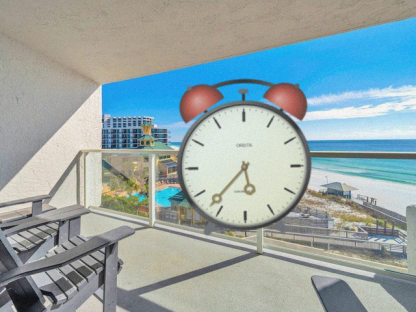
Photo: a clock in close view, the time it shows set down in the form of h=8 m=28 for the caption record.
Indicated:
h=5 m=37
